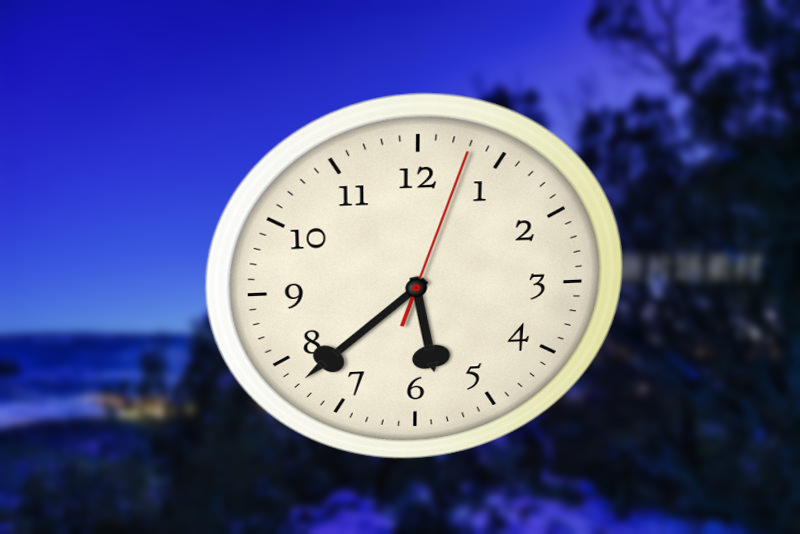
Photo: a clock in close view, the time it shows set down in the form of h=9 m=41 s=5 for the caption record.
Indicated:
h=5 m=38 s=3
